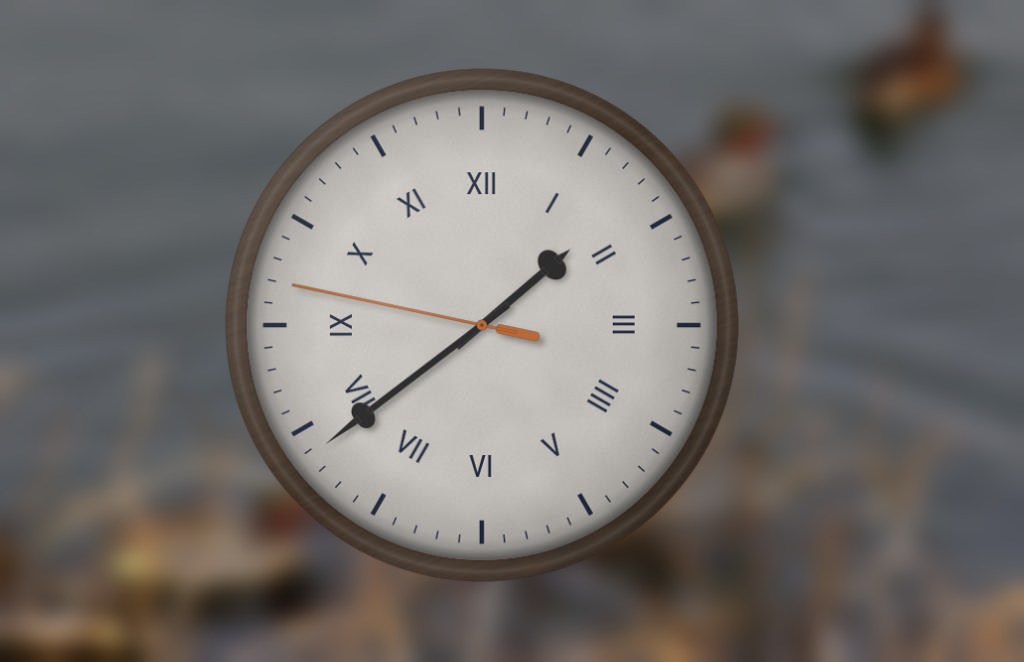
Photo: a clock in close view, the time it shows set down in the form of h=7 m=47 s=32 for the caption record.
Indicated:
h=1 m=38 s=47
